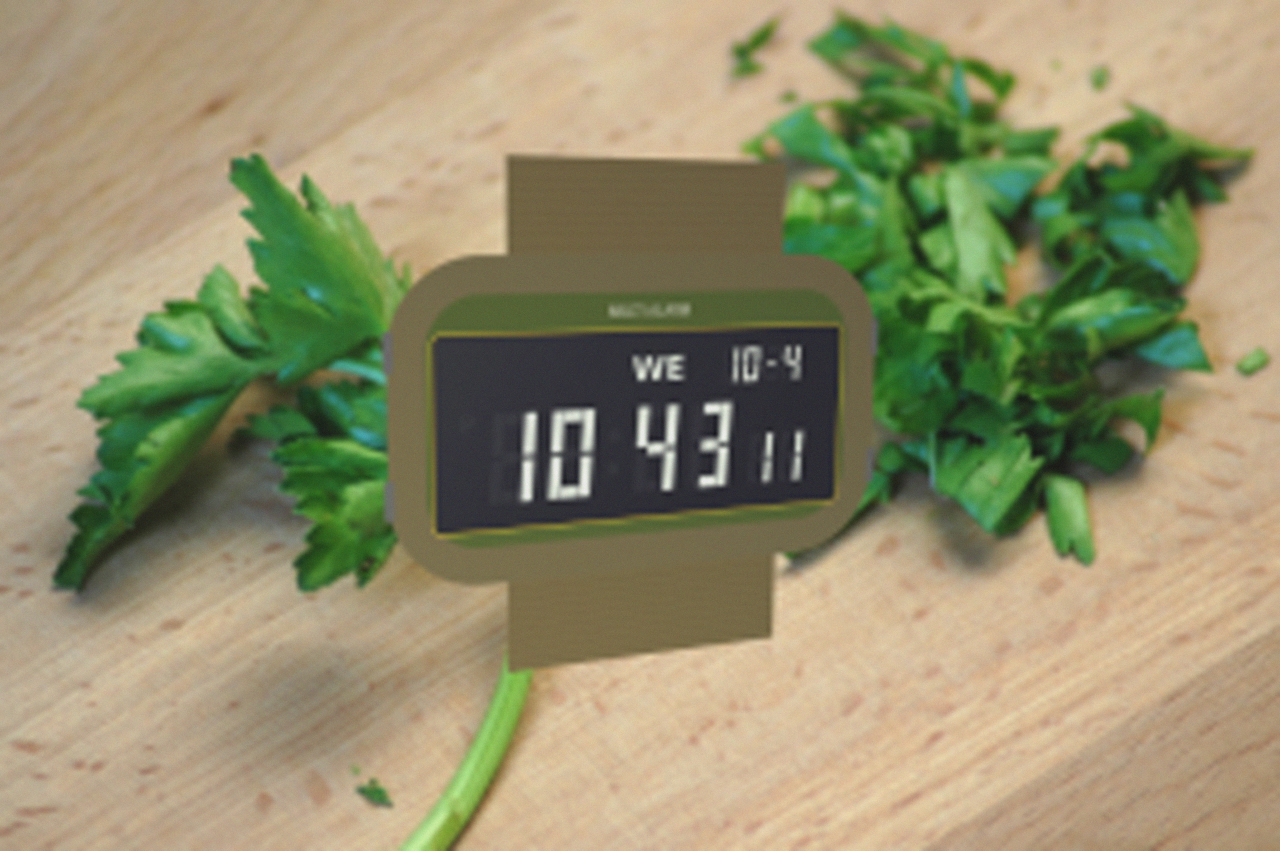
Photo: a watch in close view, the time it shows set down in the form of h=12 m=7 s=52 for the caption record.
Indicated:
h=10 m=43 s=11
